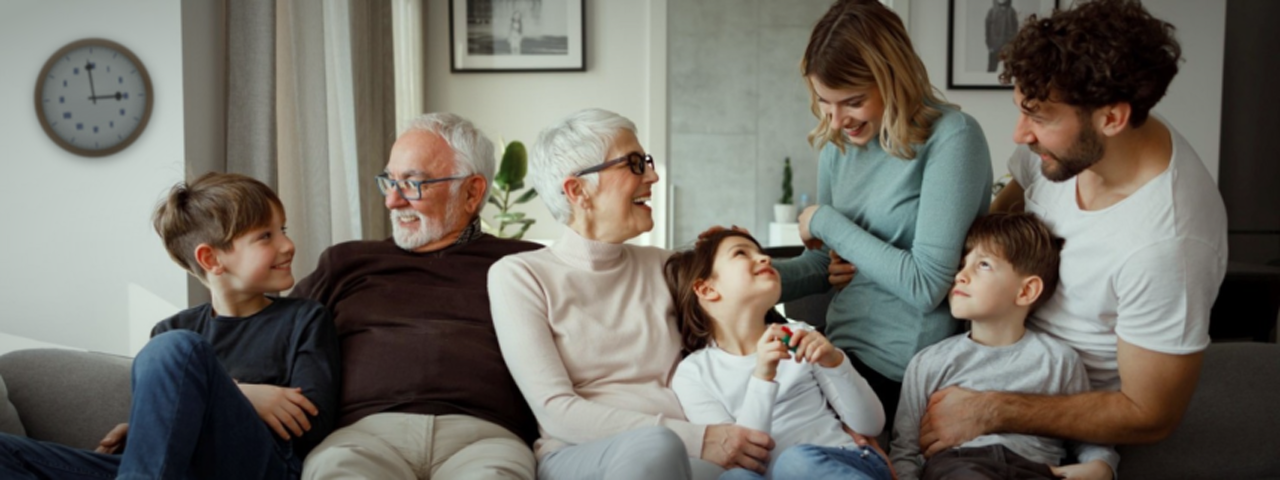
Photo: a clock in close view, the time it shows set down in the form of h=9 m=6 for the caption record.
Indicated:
h=2 m=59
